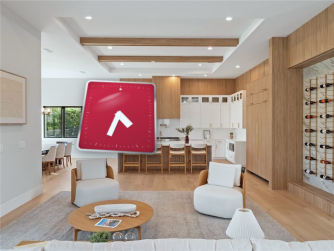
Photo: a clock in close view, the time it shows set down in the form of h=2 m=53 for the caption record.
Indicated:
h=4 m=33
